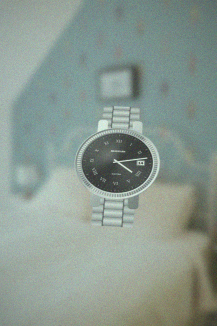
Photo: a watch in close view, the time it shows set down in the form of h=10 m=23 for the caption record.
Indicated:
h=4 m=13
